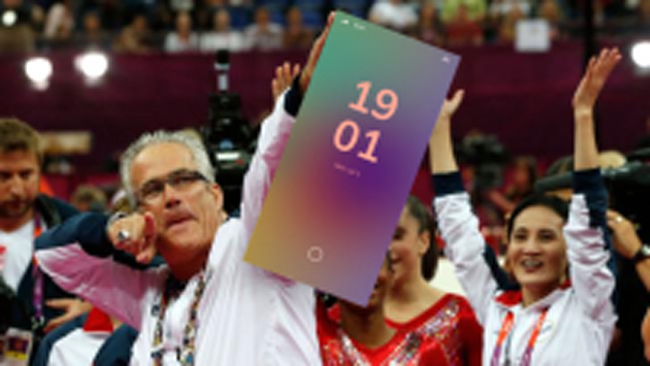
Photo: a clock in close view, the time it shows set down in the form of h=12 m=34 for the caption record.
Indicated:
h=19 m=1
